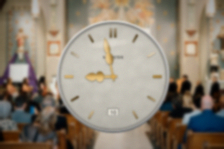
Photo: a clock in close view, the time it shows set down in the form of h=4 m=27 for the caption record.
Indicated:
h=8 m=58
